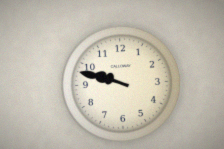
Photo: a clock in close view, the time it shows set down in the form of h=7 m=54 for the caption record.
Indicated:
h=9 m=48
